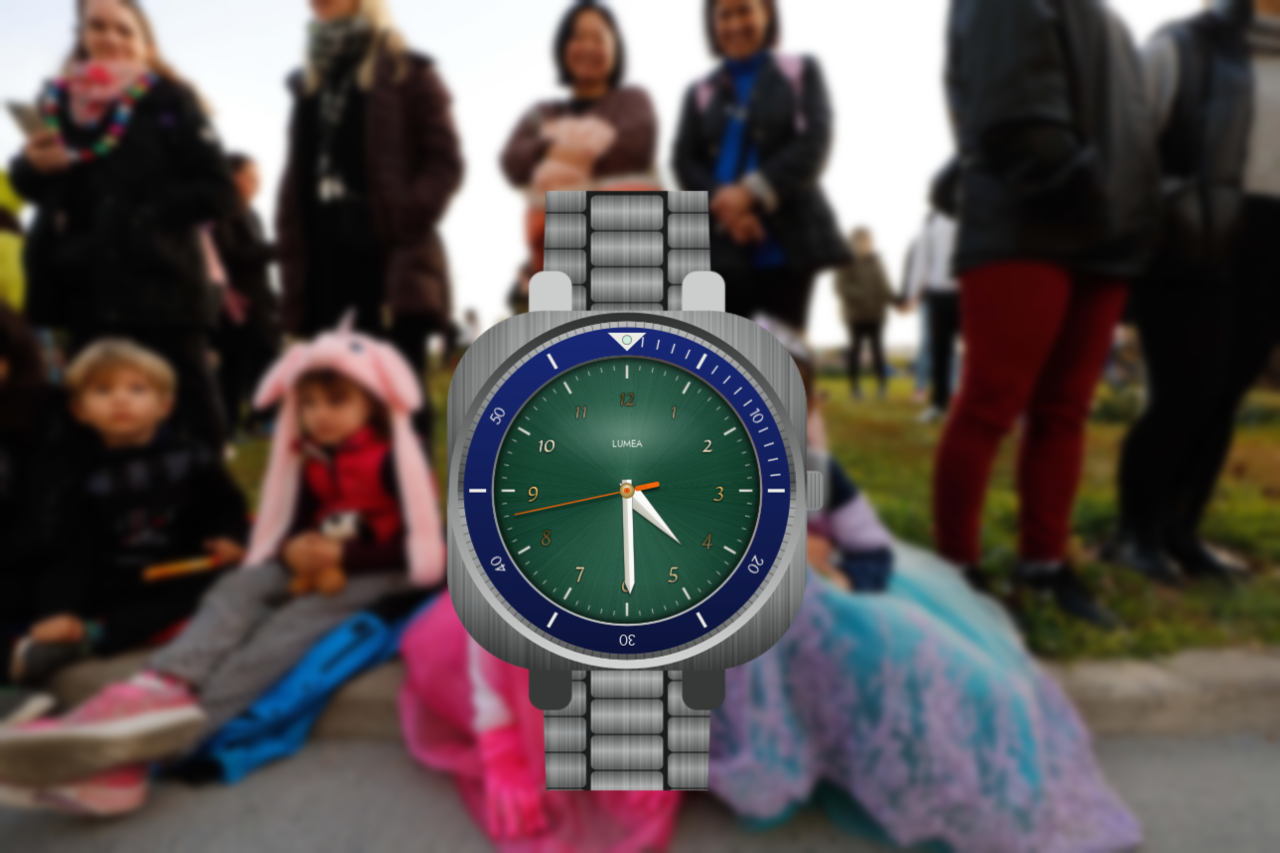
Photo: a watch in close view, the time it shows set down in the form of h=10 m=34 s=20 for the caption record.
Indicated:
h=4 m=29 s=43
